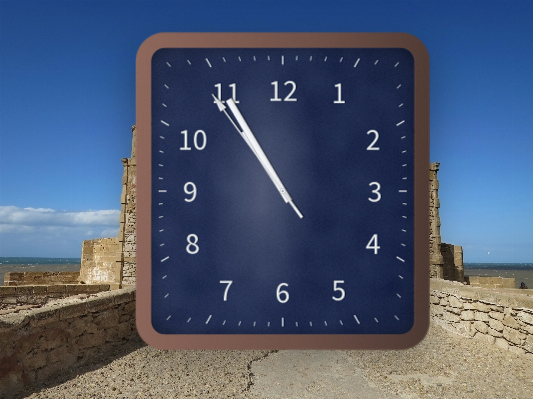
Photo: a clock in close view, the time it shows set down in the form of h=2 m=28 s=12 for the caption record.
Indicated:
h=10 m=54 s=54
